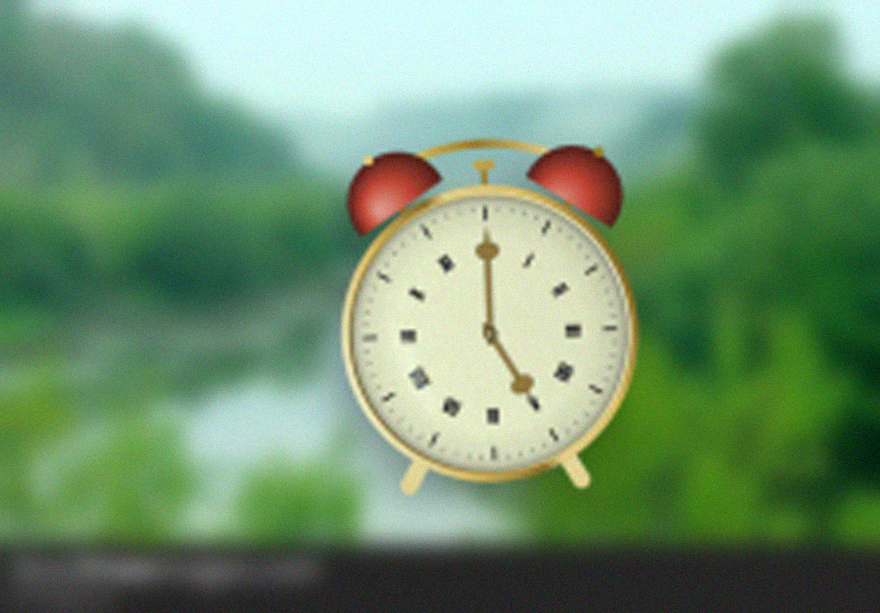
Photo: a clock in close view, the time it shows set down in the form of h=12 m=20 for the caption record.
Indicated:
h=5 m=0
